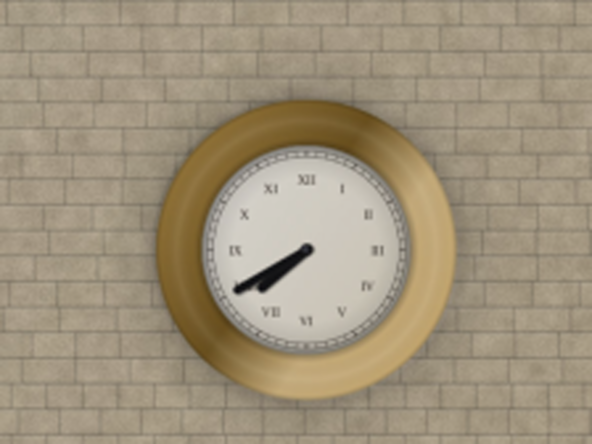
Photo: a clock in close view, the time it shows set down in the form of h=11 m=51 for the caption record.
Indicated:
h=7 m=40
